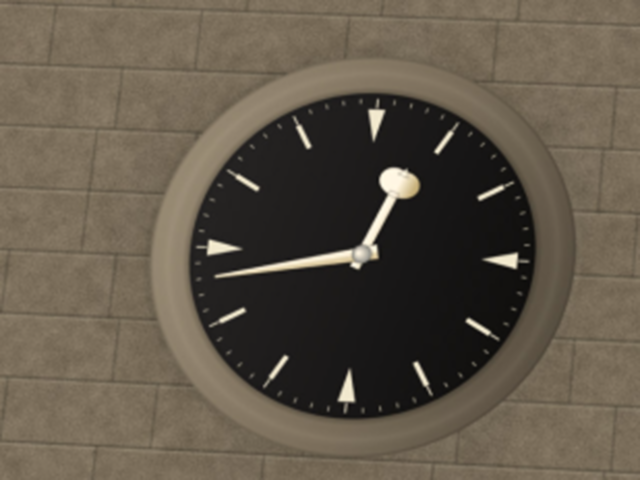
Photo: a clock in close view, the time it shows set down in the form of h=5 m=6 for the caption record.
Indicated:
h=12 m=43
